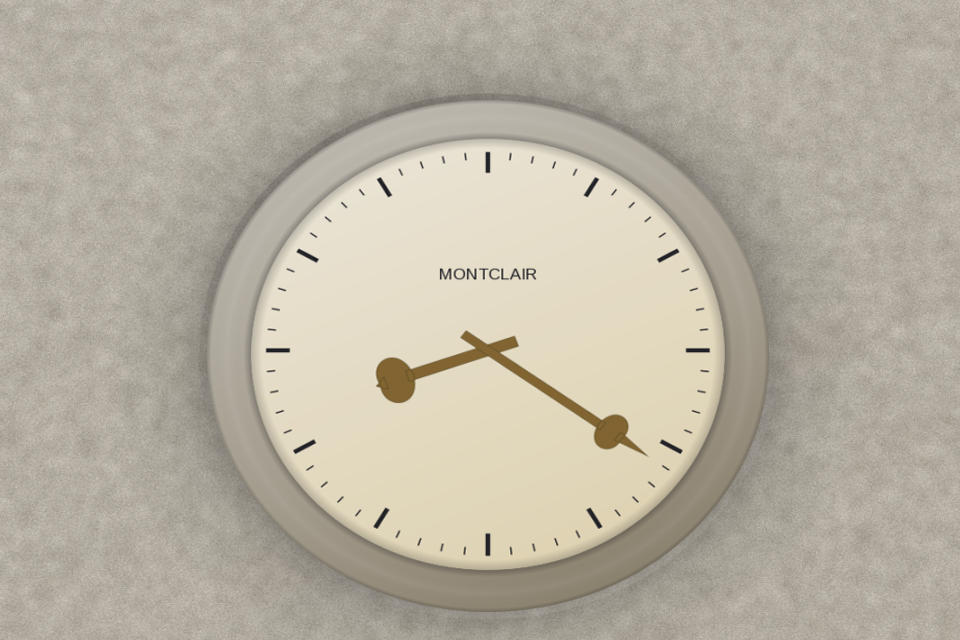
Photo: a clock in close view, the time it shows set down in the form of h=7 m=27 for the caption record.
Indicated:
h=8 m=21
